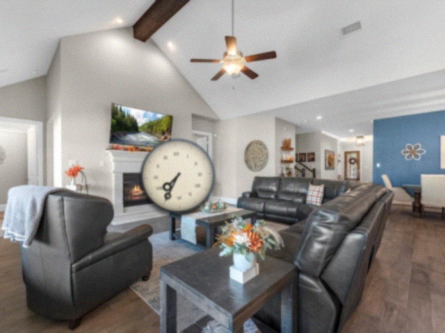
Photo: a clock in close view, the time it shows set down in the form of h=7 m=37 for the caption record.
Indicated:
h=7 m=35
